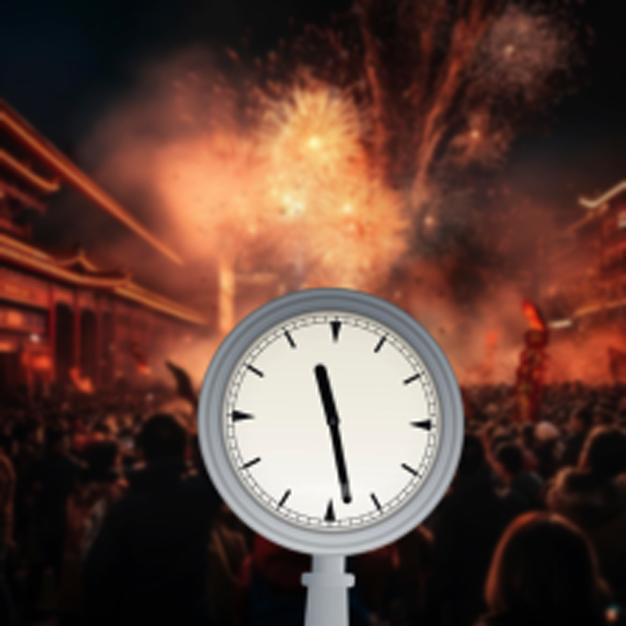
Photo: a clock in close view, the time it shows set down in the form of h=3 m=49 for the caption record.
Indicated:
h=11 m=28
